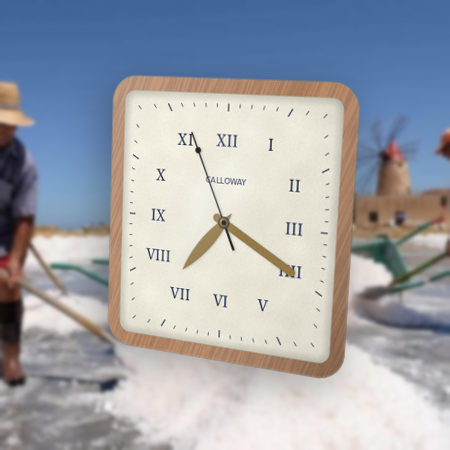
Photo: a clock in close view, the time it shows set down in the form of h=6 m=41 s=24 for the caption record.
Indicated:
h=7 m=19 s=56
